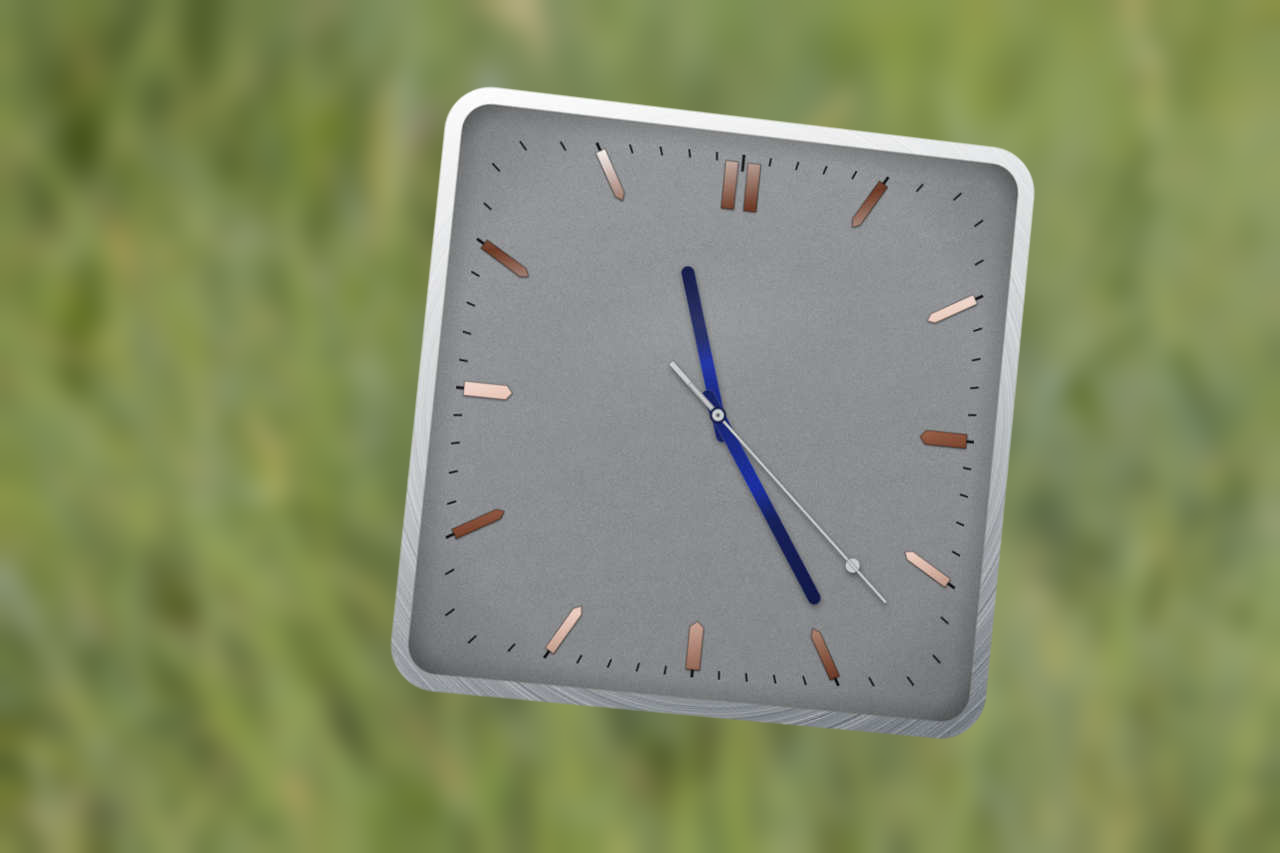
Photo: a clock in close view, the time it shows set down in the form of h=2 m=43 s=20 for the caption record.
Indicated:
h=11 m=24 s=22
